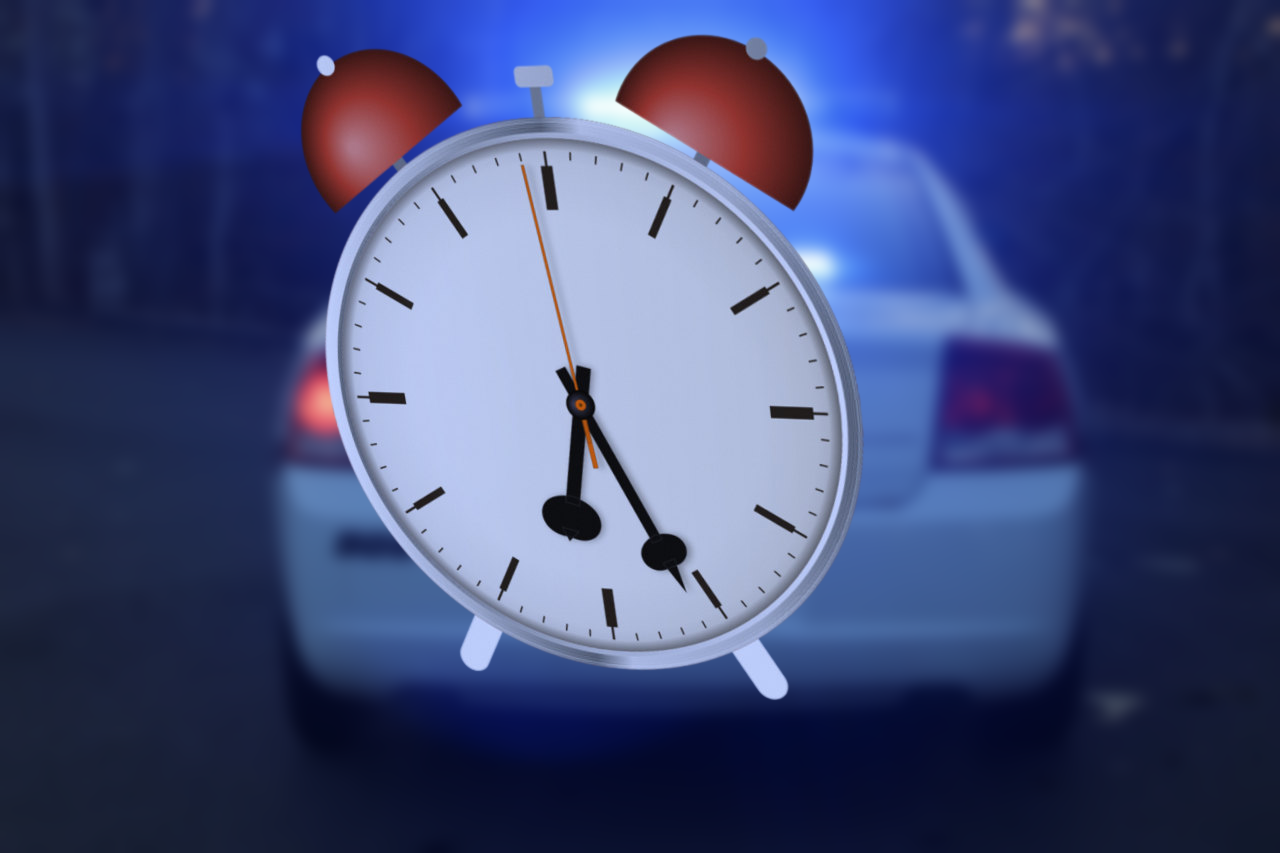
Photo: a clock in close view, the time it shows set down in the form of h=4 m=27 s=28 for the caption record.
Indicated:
h=6 m=25 s=59
